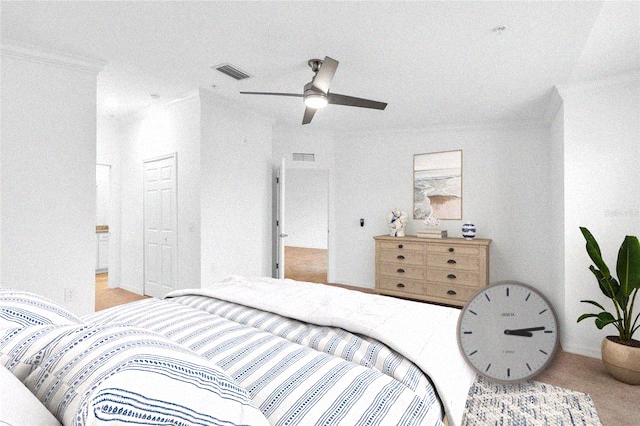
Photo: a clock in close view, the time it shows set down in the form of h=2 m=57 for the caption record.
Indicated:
h=3 m=14
